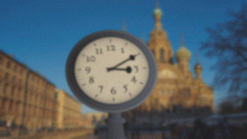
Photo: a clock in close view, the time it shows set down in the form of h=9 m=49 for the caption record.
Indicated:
h=3 m=10
